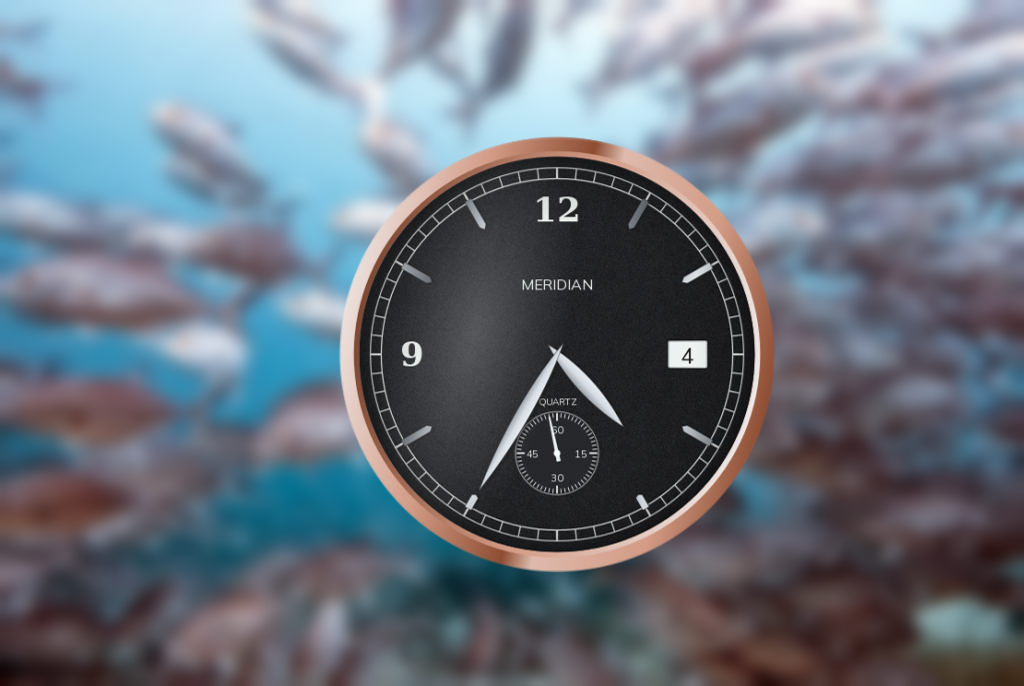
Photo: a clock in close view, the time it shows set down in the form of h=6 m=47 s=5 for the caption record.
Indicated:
h=4 m=34 s=58
